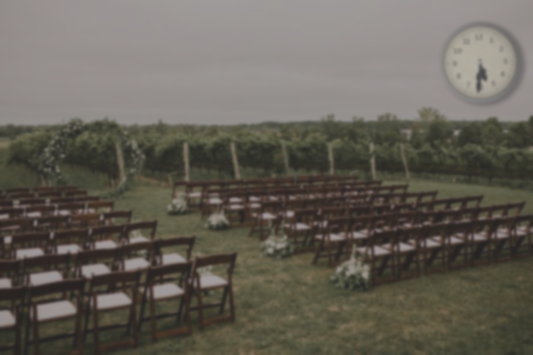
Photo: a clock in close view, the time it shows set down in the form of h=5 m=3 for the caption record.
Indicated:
h=5 m=31
